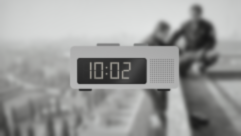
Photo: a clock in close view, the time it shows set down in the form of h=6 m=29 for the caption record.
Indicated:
h=10 m=2
